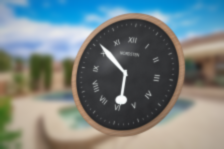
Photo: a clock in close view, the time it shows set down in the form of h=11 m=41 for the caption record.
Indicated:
h=5 m=51
